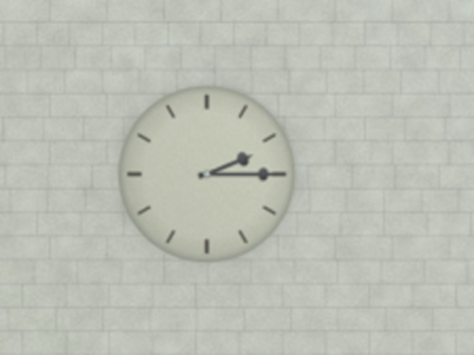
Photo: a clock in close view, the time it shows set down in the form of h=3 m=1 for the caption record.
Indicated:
h=2 m=15
